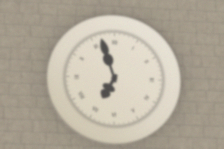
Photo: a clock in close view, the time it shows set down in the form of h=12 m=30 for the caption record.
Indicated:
h=6 m=57
